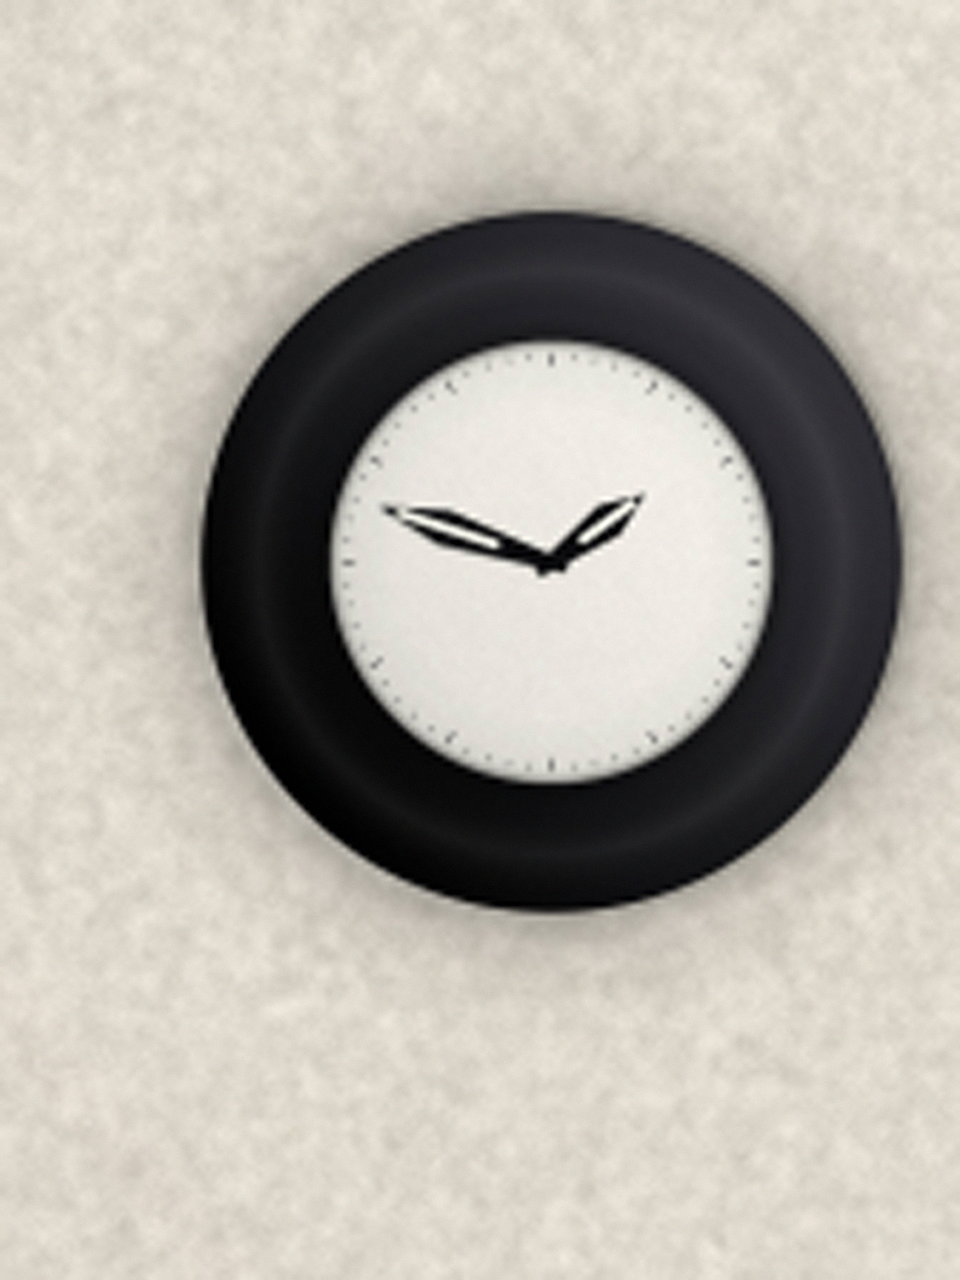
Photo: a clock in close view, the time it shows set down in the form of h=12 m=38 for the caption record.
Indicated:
h=1 m=48
